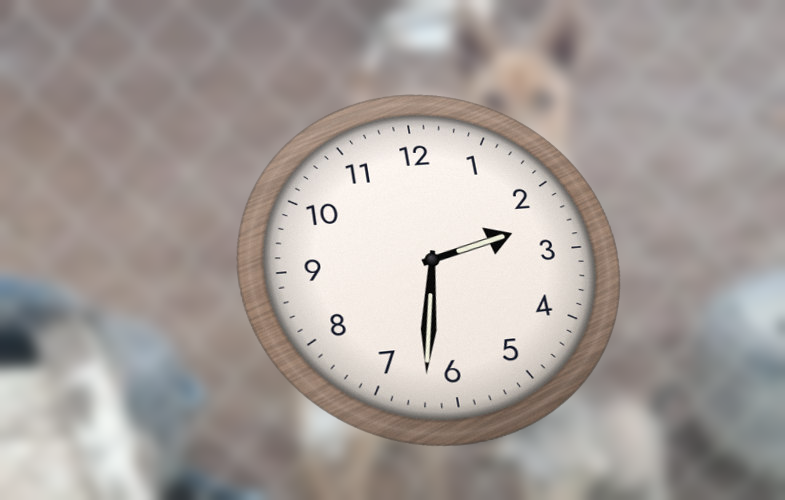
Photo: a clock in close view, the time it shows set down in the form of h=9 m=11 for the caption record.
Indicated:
h=2 m=32
